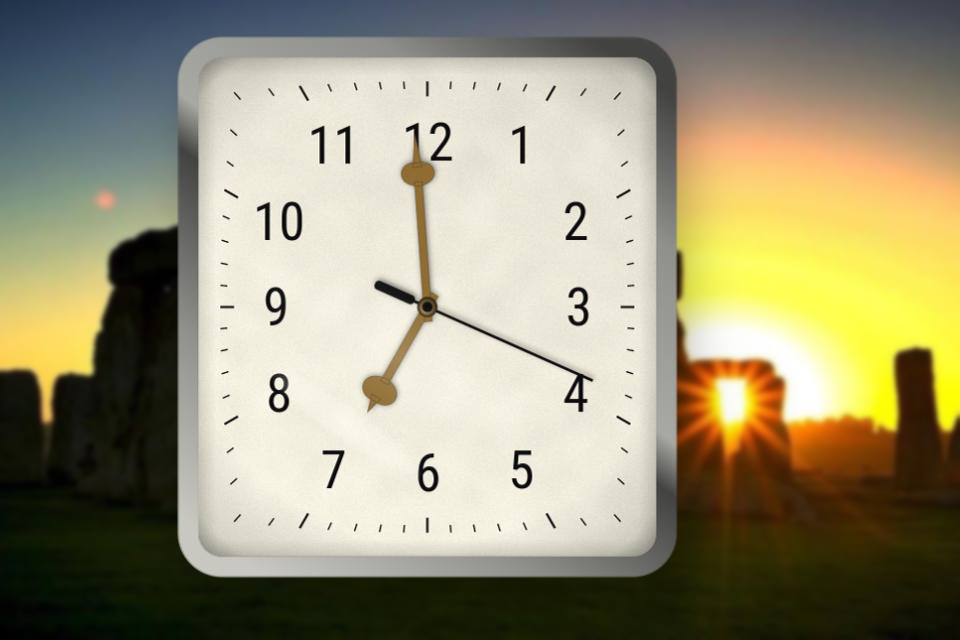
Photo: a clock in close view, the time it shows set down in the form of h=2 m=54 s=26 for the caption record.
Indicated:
h=6 m=59 s=19
